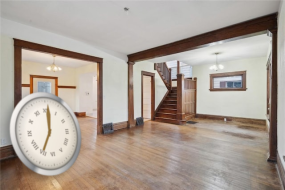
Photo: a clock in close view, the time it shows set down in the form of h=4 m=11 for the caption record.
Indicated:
h=7 m=1
